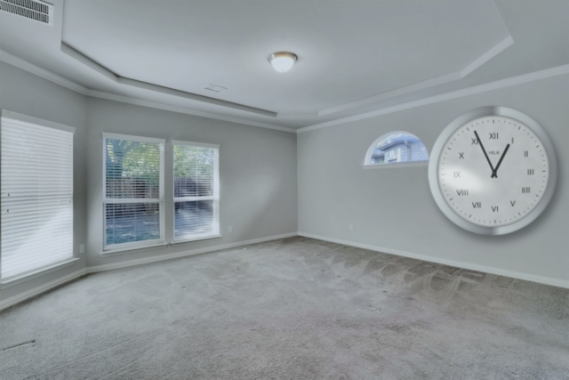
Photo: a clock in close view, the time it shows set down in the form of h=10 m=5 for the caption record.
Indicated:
h=12 m=56
